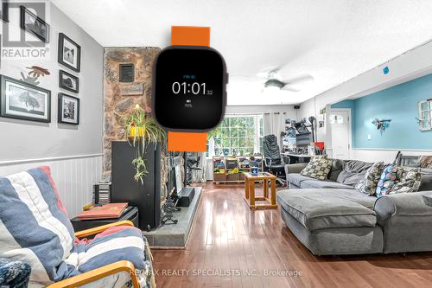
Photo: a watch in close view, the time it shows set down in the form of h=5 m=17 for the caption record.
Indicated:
h=1 m=1
